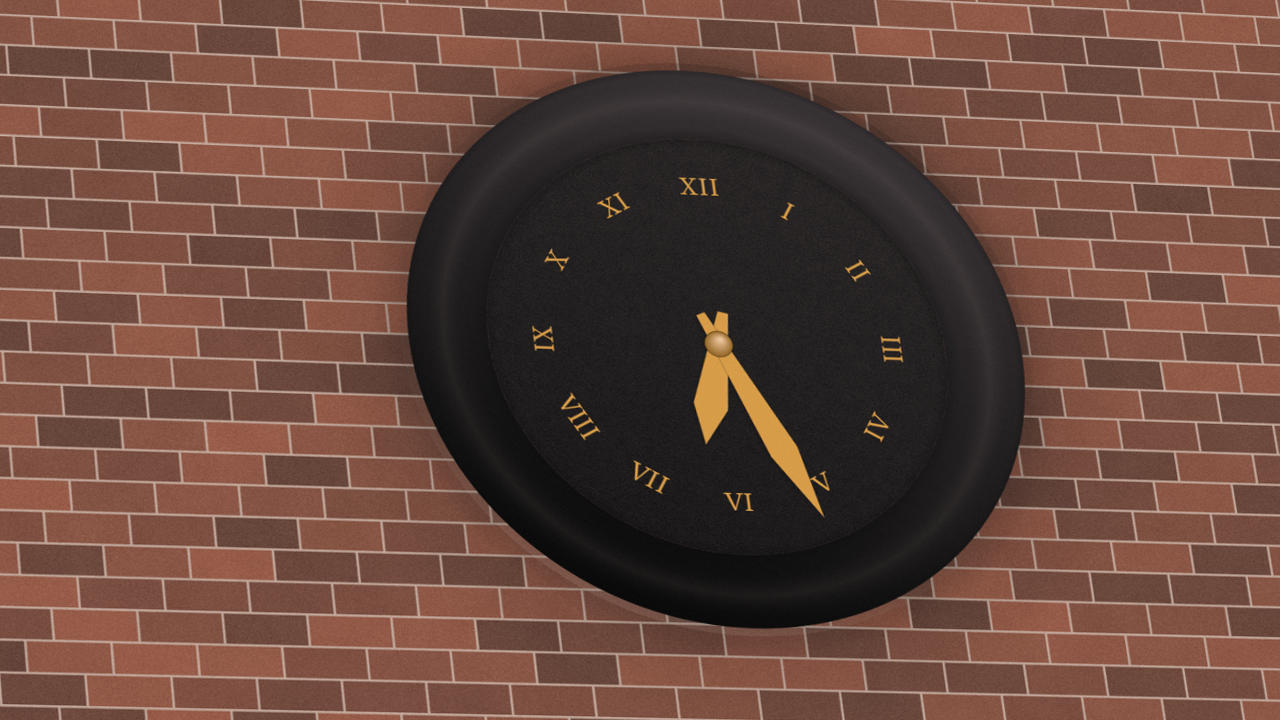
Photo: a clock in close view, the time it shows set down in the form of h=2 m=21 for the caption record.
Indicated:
h=6 m=26
